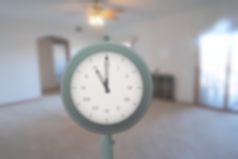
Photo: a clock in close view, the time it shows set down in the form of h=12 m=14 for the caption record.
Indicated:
h=11 m=0
